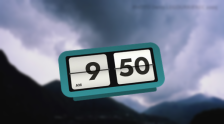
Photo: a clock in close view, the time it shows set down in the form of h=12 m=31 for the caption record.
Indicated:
h=9 m=50
